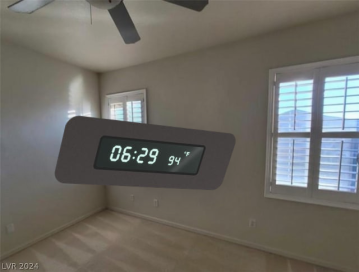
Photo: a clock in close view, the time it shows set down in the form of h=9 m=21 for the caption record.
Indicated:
h=6 m=29
